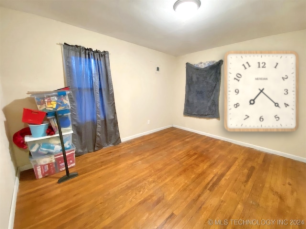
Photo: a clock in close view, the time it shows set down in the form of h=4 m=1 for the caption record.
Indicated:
h=7 m=22
